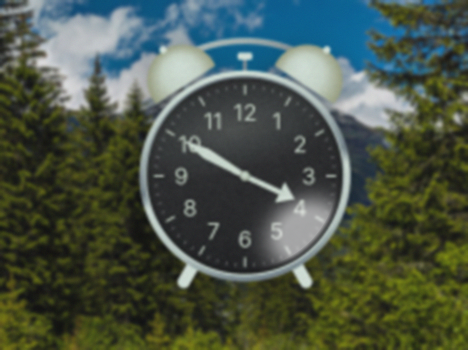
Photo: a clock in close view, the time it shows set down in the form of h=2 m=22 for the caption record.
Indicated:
h=3 m=50
